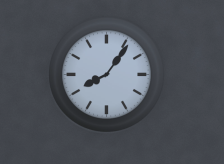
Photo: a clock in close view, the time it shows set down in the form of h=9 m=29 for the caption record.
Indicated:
h=8 m=6
